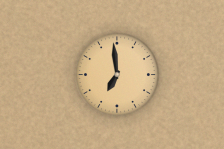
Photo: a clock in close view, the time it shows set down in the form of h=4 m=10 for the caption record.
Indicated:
h=6 m=59
